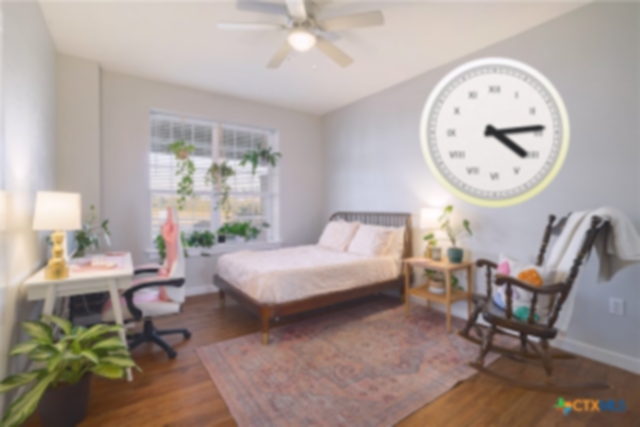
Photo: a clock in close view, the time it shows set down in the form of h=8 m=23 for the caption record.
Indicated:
h=4 m=14
